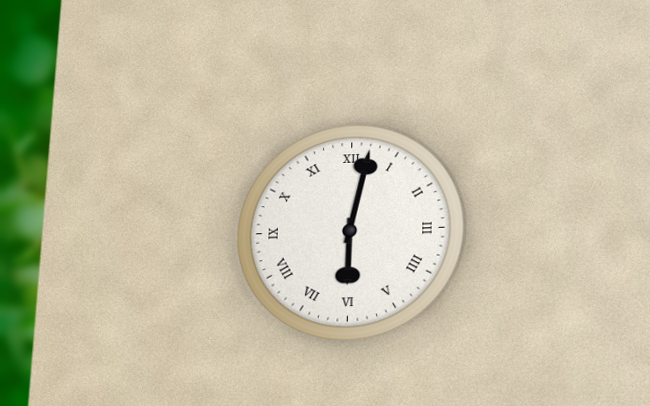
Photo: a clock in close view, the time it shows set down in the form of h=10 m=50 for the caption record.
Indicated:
h=6 m=2
